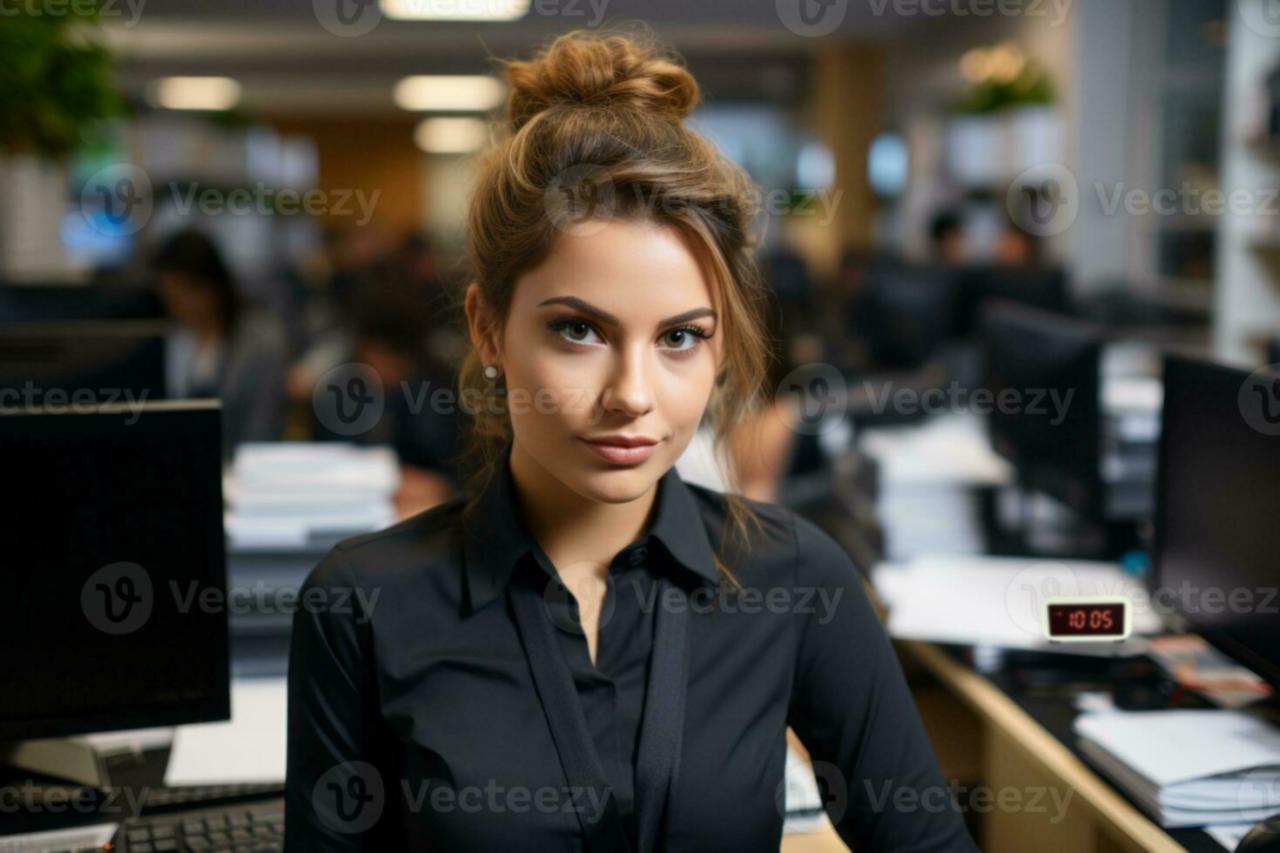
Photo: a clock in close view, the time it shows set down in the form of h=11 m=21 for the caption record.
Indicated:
h=10 m=5
